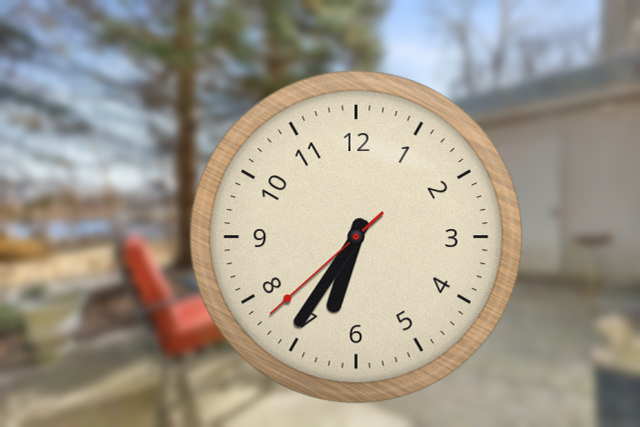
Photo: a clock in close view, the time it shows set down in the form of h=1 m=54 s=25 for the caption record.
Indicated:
h=6 m=35 s=38
